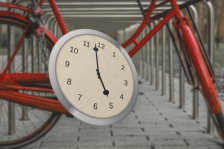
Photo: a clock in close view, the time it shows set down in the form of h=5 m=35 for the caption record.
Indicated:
h=4 m=58
